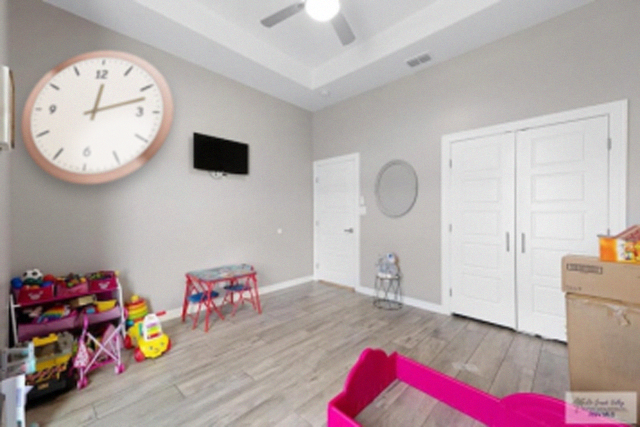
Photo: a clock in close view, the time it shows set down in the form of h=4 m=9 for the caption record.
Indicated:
h=12 m=12
